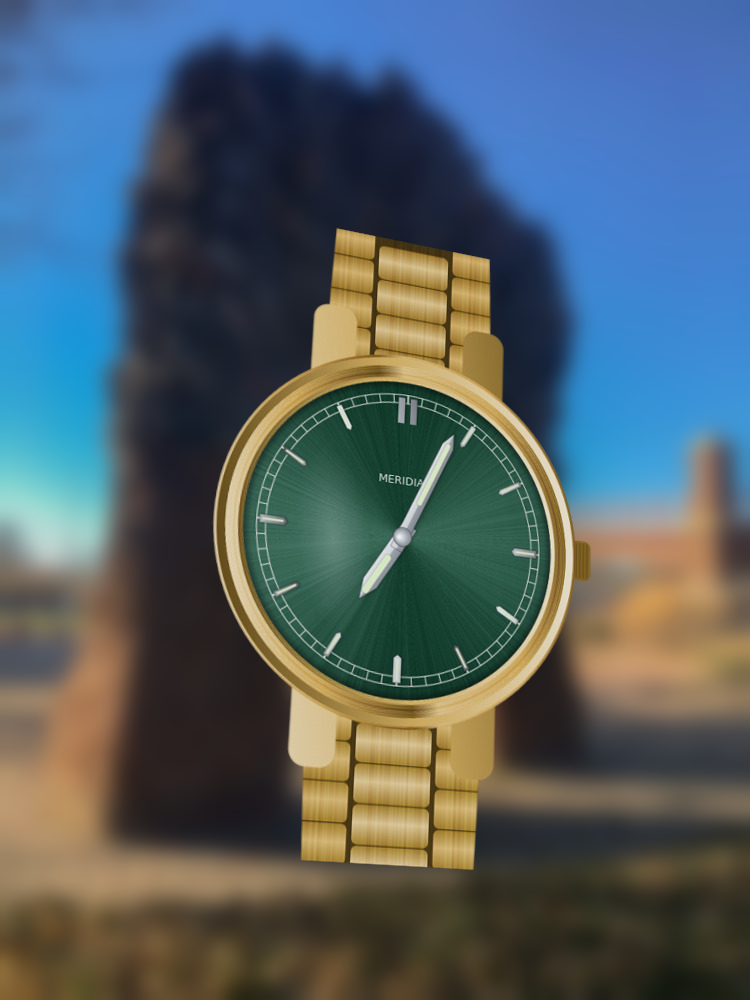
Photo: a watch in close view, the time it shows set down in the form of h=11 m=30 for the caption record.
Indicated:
h=7 m=4
